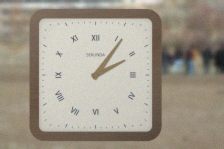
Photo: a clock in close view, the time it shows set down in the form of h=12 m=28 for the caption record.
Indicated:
h=2 m=6
